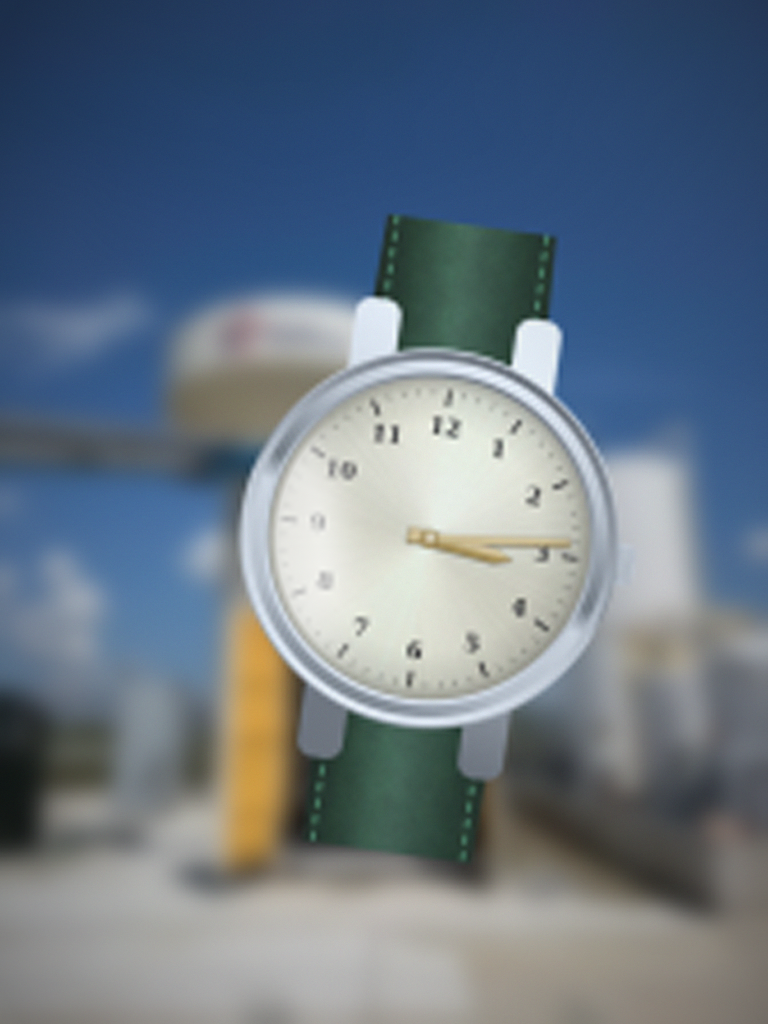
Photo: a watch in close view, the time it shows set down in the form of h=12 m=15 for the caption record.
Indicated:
h=3 m=14
